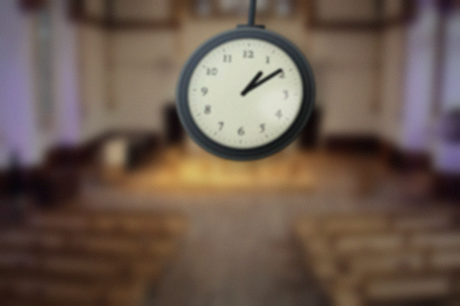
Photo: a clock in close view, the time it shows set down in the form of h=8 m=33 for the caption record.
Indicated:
h=1 m=9
